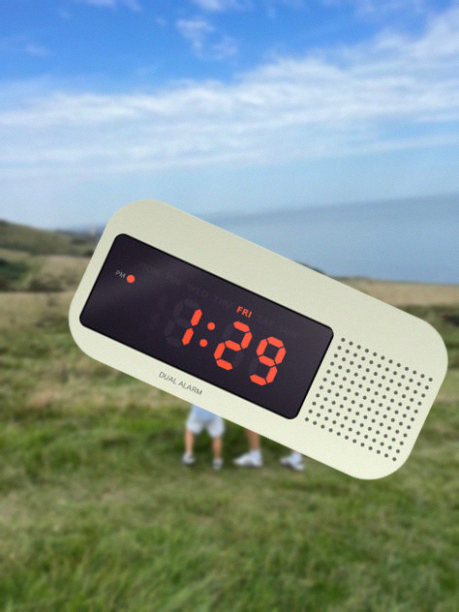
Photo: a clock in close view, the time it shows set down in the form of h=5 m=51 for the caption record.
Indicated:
h=1 m=29
